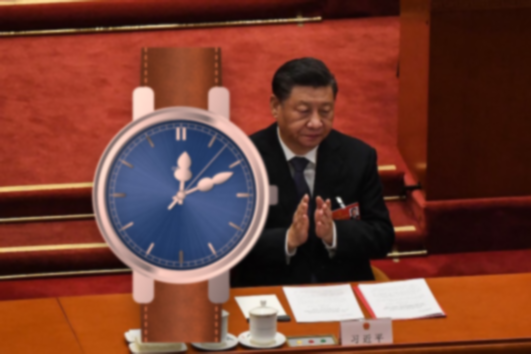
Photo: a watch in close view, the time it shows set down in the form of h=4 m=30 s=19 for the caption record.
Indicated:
h=12 m=11 s=7
